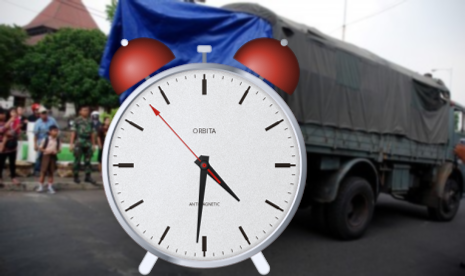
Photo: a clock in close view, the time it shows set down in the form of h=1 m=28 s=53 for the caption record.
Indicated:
h=4 m=30 s=53
